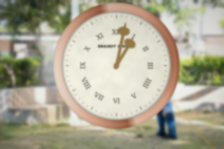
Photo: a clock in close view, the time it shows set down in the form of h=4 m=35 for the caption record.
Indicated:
h=1 m=2
